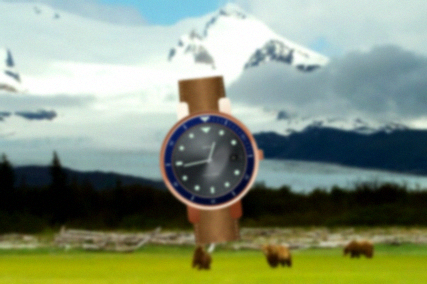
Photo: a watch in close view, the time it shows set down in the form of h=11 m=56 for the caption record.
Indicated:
h=12 m=44
